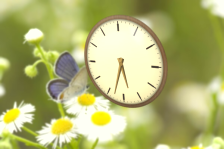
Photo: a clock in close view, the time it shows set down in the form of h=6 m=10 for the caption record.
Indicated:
h=5 m=33
